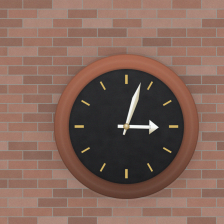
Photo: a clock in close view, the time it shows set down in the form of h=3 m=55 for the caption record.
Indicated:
h=3 m=3
